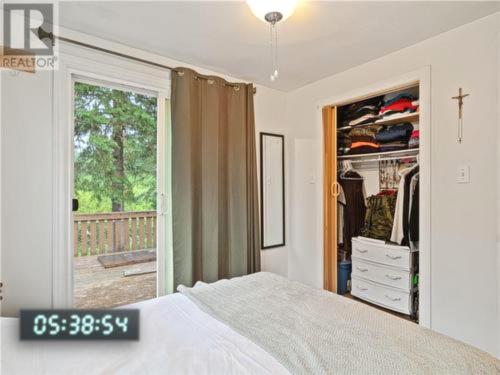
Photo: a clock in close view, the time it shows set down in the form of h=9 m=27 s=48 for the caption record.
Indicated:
h=5 m=38 s=54
